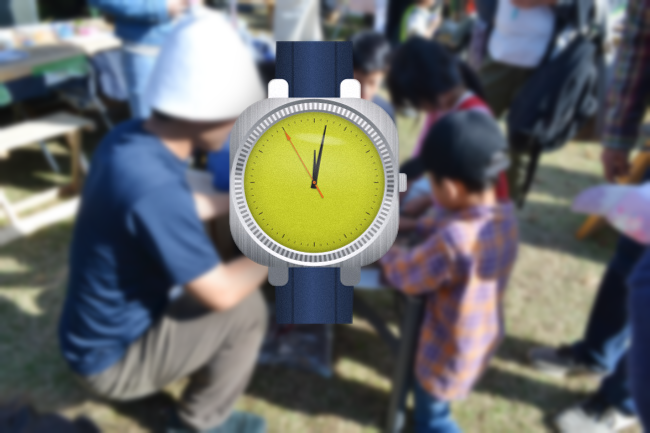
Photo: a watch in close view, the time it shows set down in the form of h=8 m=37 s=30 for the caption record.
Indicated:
h=12 m=1 s=55
